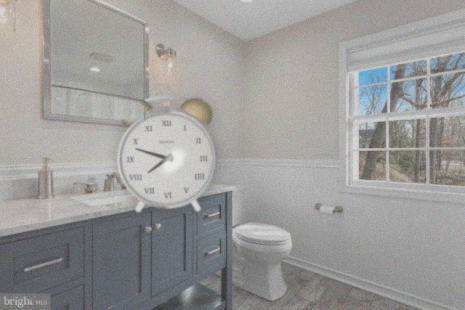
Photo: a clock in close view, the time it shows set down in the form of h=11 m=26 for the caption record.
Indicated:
h=7 m=48
